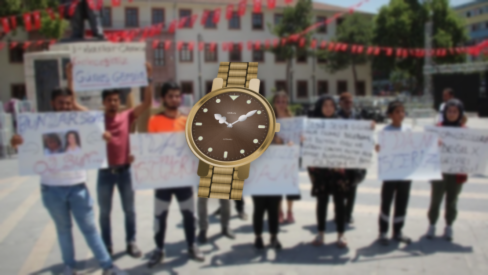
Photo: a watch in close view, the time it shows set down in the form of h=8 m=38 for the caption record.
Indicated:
h=10 m=9
